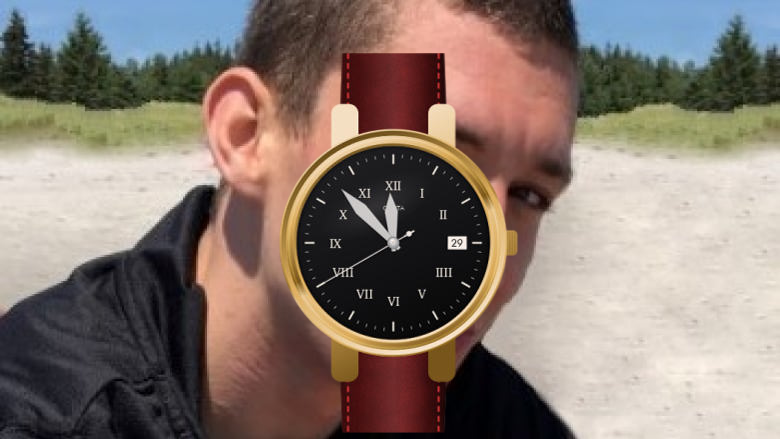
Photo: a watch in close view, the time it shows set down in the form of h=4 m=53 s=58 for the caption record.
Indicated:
h=11 m=52 s=40
